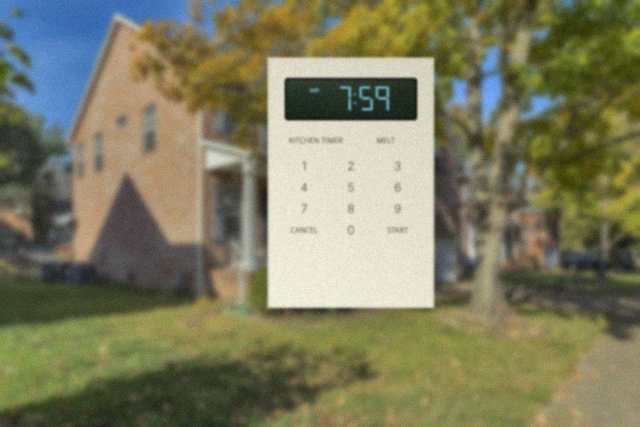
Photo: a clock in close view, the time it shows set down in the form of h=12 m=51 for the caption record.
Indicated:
h=7 m=59
